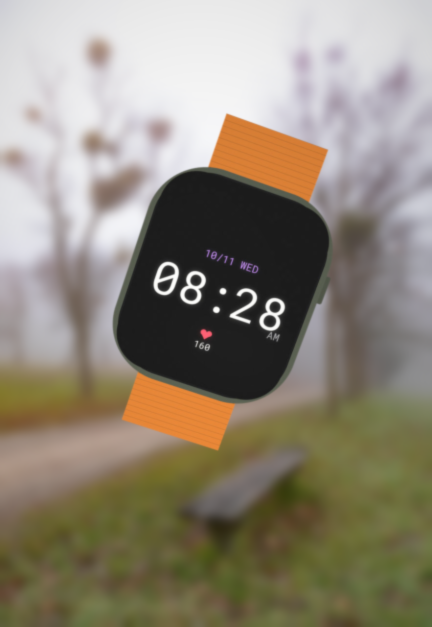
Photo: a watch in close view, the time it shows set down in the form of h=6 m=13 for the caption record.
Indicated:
h=8 m=28
